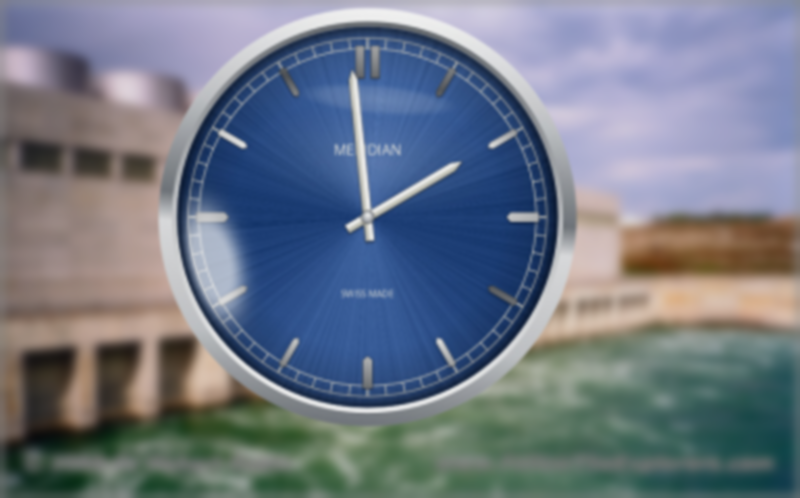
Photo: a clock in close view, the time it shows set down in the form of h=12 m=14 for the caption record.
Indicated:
h=1 m=59
